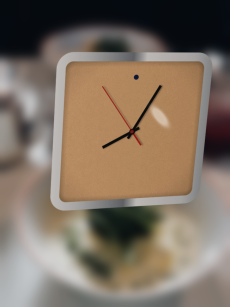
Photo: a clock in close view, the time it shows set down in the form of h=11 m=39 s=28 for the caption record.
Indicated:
h=8 m=4 s=54
